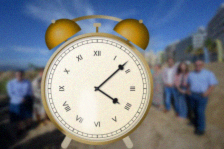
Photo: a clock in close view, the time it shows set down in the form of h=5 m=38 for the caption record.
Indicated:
h=4 m=8
